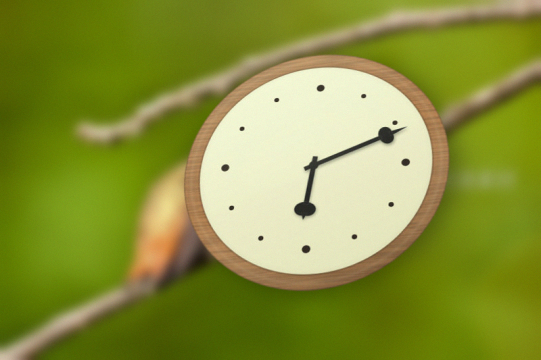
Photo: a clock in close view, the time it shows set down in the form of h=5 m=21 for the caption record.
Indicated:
h=6 m=11
